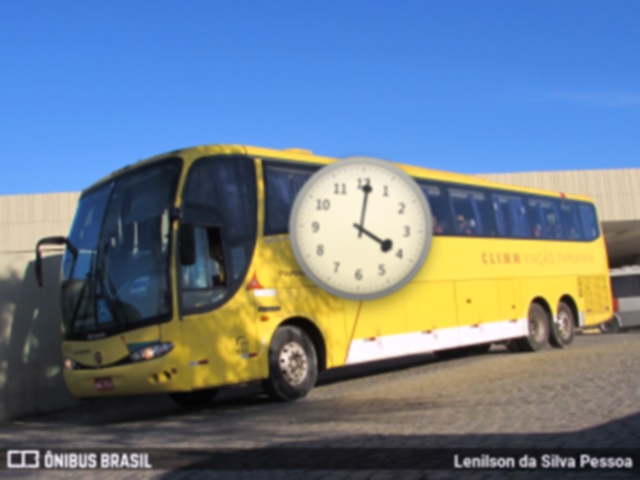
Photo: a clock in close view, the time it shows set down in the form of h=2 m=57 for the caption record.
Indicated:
h=4 m=1
